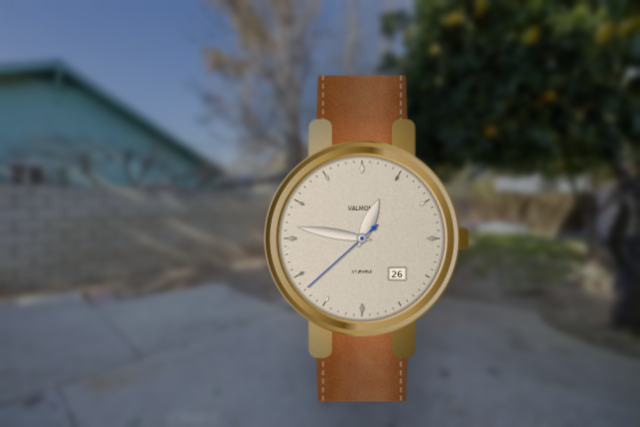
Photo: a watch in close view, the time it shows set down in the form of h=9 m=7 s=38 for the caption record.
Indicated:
h=12 m=46 s=38
